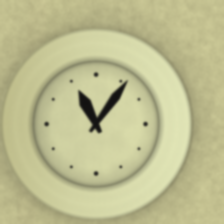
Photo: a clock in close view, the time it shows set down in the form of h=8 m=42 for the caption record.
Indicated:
h=11 m=6
